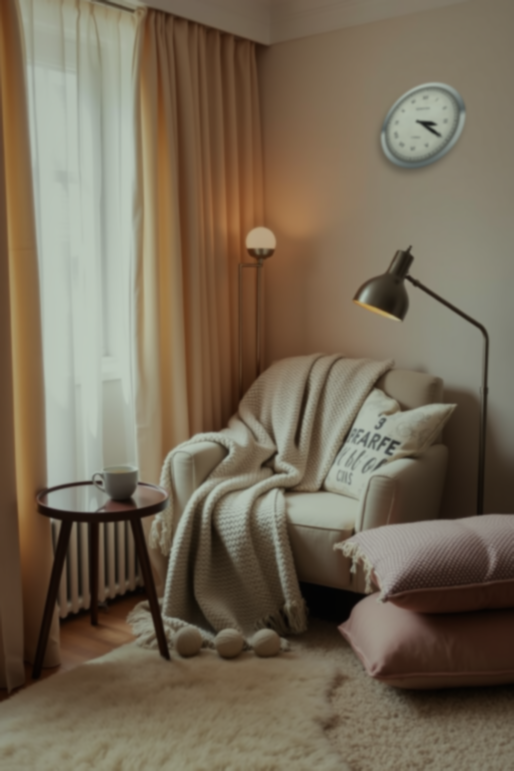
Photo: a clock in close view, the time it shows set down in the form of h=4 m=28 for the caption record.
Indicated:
h=3 m=20
